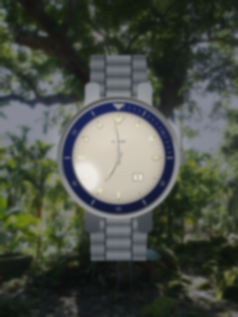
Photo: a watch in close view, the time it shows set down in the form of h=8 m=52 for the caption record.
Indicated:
h=6 m=59
